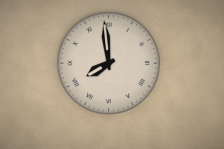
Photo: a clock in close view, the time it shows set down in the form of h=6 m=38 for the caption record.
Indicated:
h=7 m=59
